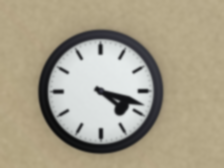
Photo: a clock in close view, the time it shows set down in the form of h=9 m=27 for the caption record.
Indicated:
h=4 m=18
